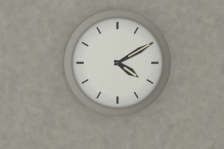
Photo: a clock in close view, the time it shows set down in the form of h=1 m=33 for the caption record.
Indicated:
h=4 m=10
